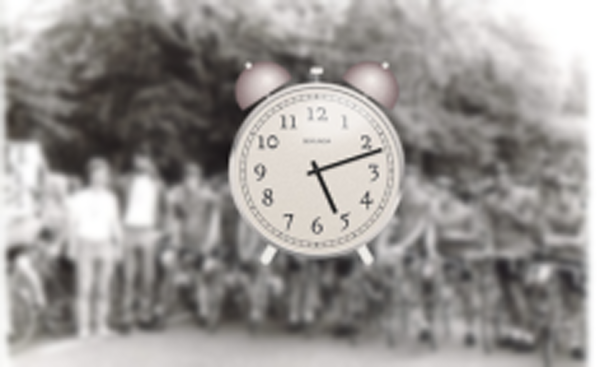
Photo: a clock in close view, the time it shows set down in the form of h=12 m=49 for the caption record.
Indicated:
h=5 m=12
